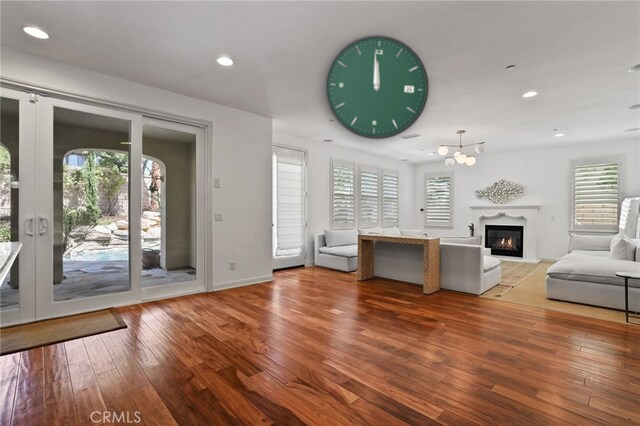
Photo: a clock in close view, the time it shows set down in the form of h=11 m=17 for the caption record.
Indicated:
h=11 m=59
